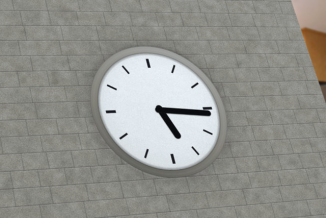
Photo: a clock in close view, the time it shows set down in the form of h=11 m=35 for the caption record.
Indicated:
h=5 m=16
